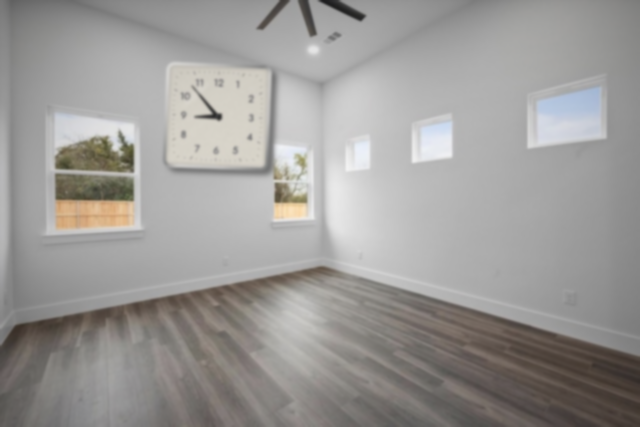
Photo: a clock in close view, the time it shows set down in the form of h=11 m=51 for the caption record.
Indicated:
h=8 m=53
